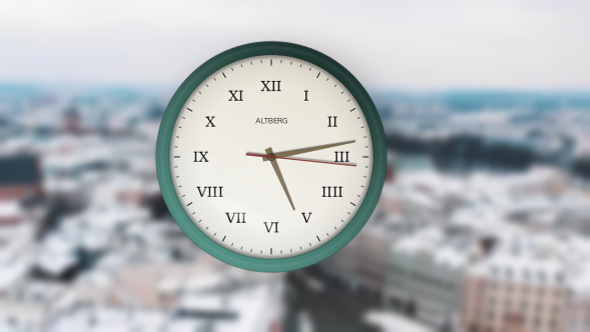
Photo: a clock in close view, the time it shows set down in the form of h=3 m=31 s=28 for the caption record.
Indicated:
h=5 m=13 s=16
